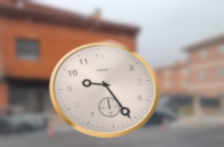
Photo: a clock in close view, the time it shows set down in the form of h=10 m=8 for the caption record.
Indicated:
h=9 m=26
